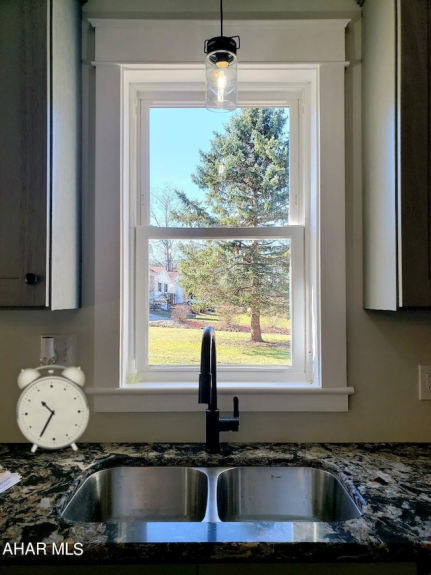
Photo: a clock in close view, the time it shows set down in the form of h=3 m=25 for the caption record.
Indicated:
h=10 m=35
